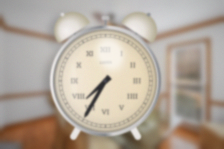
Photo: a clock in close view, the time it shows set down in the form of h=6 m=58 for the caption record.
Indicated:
h=7 m=35
